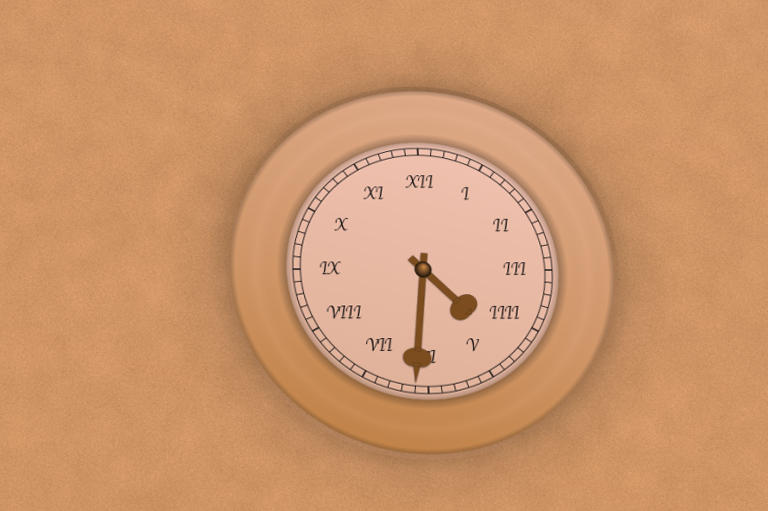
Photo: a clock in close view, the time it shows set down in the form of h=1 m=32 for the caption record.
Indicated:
h=4 m=31
